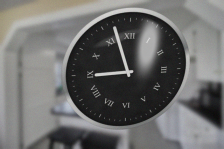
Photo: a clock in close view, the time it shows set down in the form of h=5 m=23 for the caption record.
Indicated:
h=8 m=57
